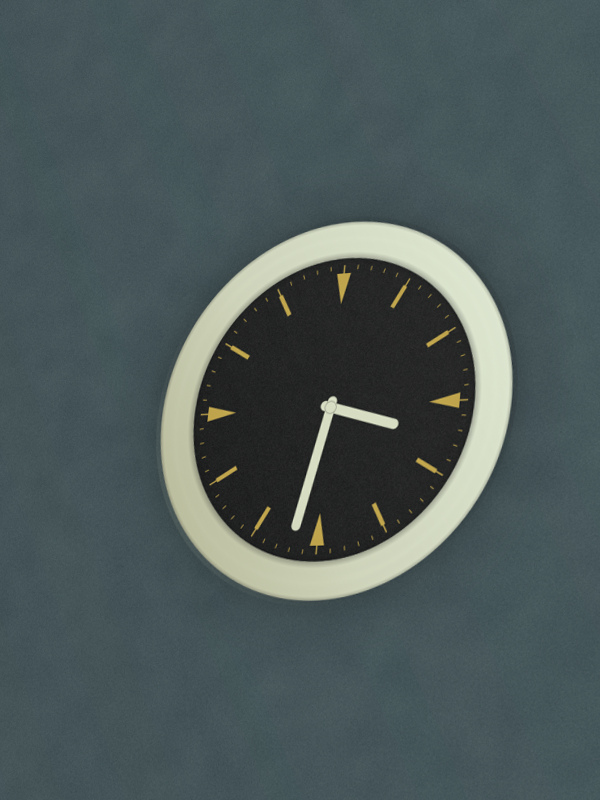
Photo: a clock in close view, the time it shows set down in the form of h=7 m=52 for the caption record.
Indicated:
h=3 m=32
